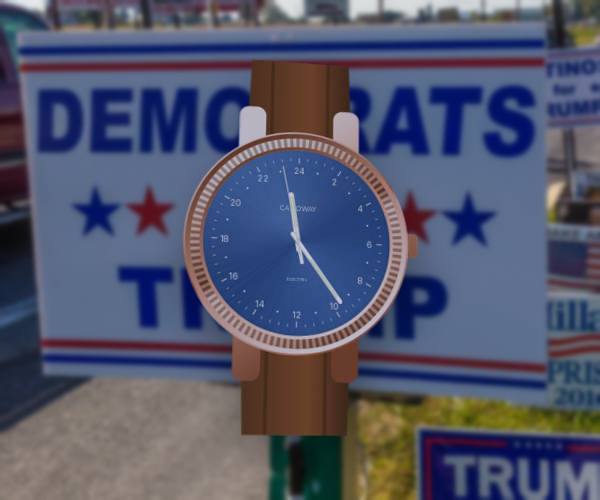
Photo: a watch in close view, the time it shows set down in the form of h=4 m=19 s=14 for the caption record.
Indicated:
h=23 m=23 s=58
